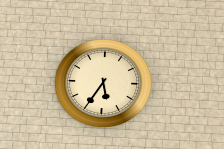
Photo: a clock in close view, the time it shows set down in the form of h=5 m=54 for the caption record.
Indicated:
h=5 m=35
